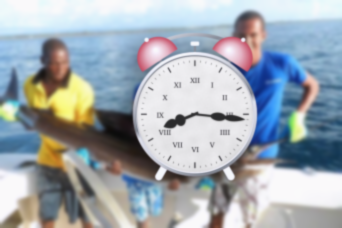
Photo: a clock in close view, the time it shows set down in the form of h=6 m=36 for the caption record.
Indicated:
h=8 m=16
